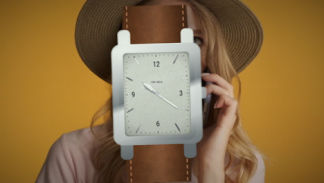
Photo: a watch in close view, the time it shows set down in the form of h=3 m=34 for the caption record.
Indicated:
h=10 m=21
